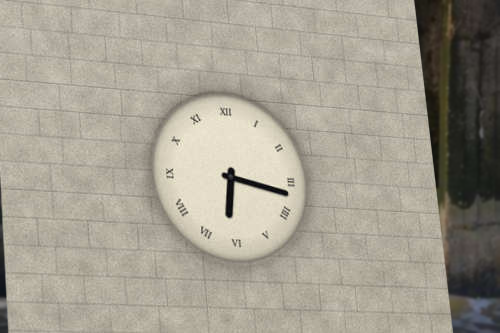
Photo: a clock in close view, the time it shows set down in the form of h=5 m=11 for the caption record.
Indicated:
h=6 m=17
